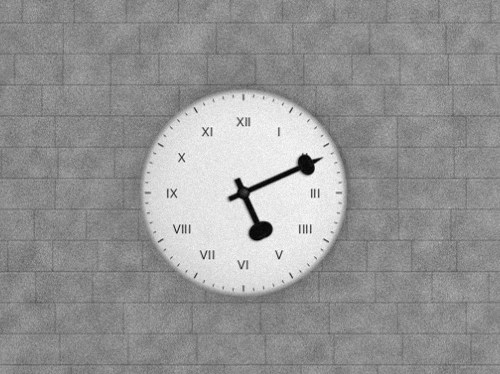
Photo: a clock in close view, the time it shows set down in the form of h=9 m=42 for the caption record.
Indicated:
h=5 m=11
